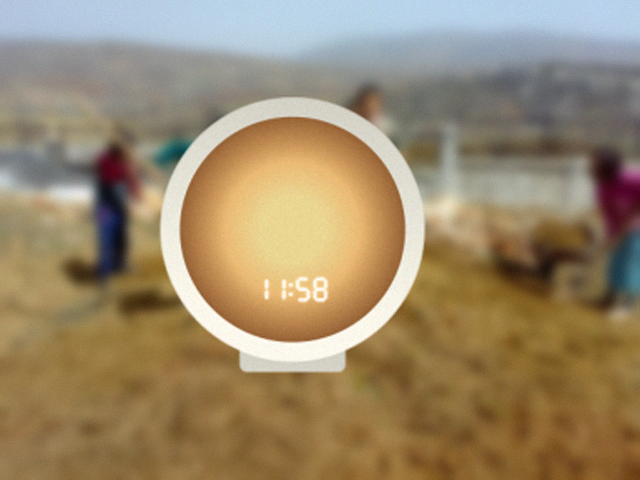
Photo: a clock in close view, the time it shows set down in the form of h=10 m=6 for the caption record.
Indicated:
h=11 m=58
